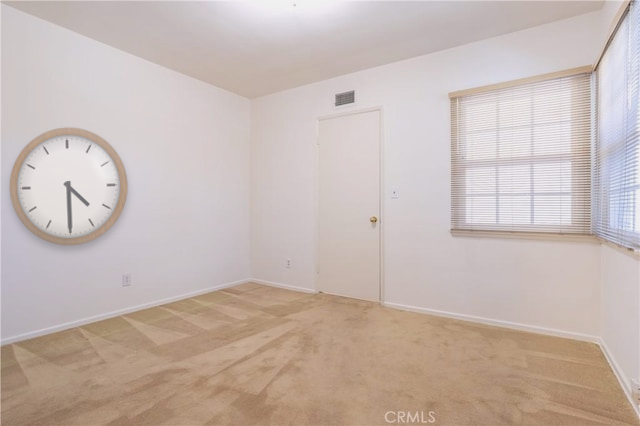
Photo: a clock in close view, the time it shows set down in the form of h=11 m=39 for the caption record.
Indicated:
h=4 m=30
